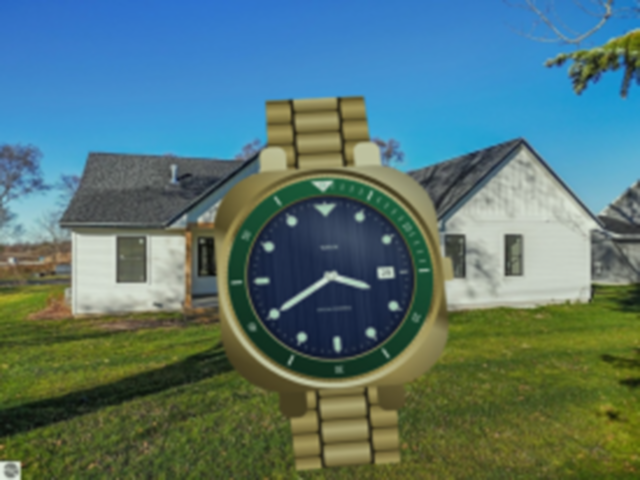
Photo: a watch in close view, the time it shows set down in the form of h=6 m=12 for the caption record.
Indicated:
h=3 m=40
